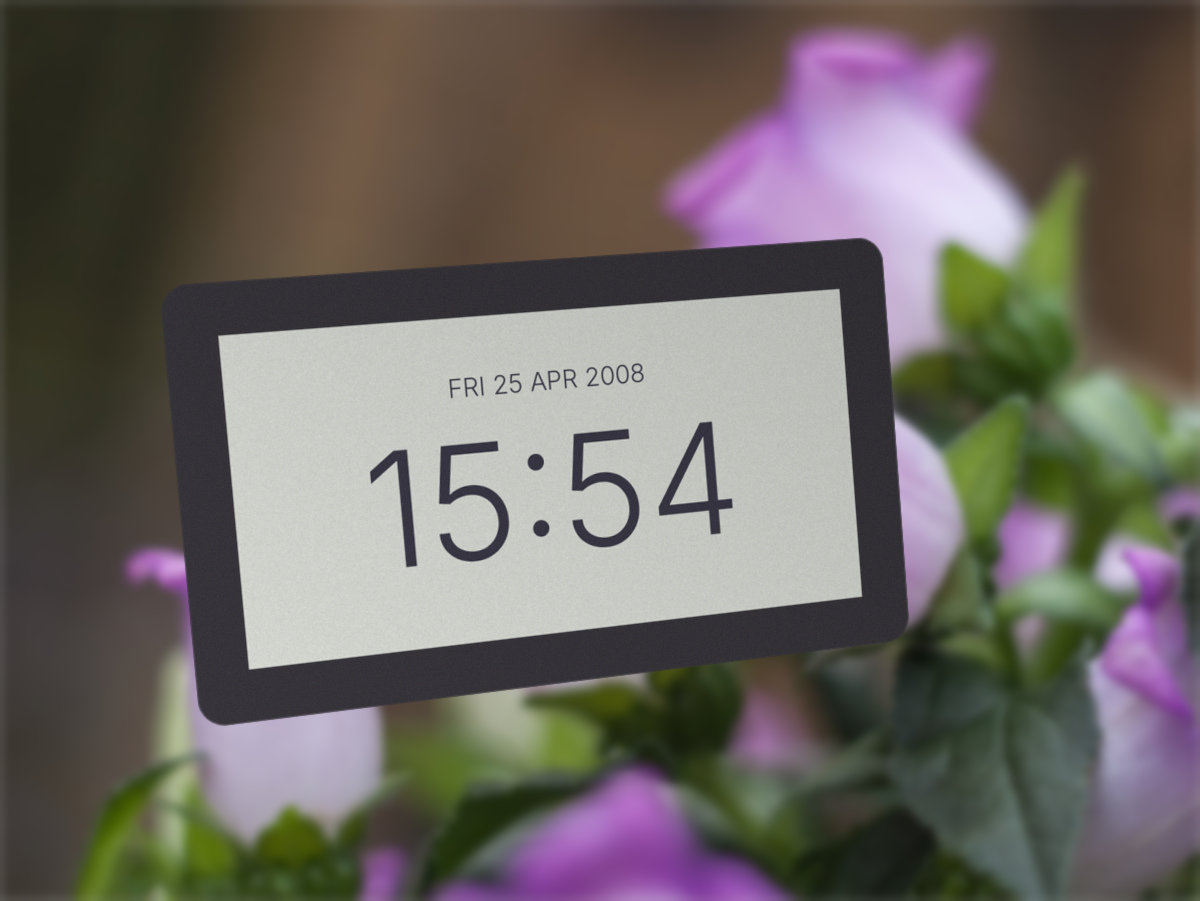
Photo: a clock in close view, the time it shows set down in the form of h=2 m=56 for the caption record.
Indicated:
h=15 m=54
